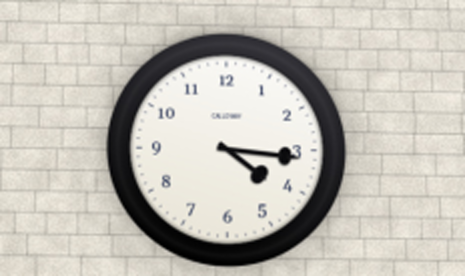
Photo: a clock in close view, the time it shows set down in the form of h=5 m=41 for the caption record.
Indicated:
h=4 m=16
